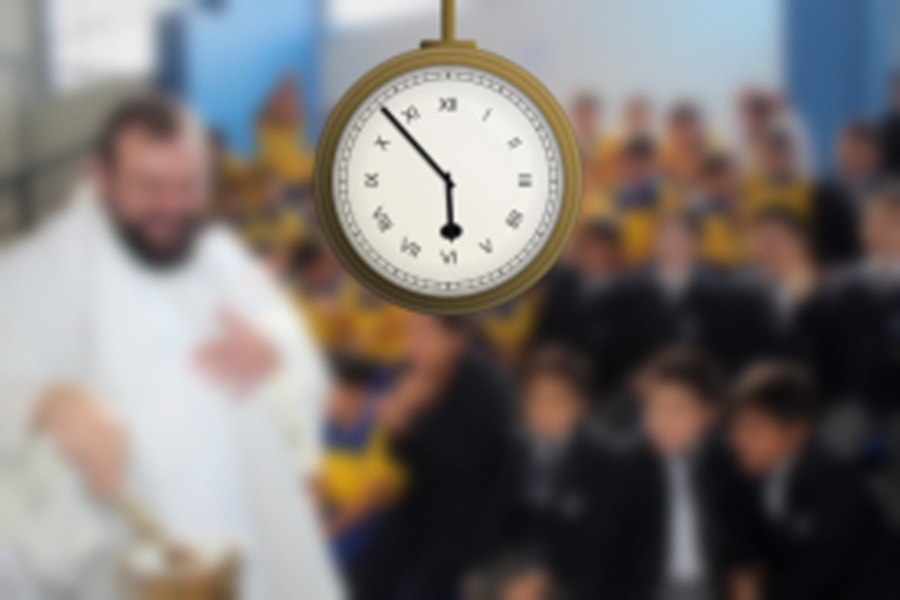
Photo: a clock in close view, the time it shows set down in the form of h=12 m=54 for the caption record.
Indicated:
h=5 m=53
